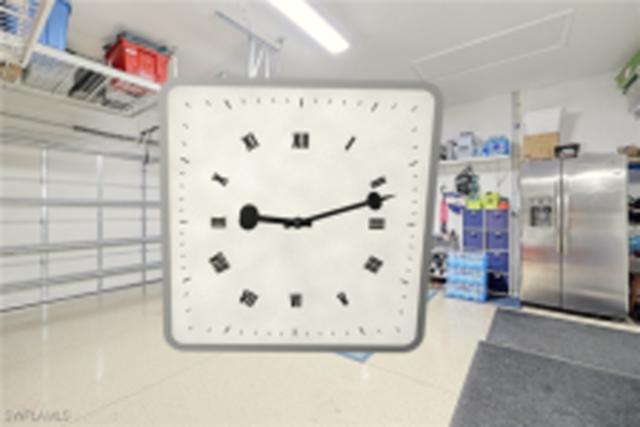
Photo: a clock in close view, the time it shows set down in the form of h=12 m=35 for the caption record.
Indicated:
h=9 m=12
